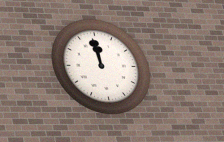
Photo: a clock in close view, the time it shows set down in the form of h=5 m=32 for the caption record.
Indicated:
h=11 m=59
